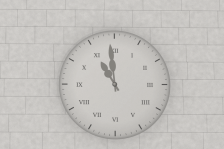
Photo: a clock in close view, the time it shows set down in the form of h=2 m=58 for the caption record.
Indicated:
h=10 m=59
